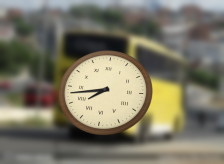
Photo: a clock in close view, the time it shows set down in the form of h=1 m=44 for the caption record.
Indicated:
h=7 m=43
